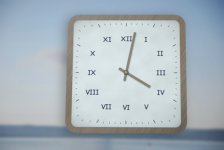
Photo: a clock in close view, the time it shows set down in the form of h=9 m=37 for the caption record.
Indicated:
h=4 m=2
